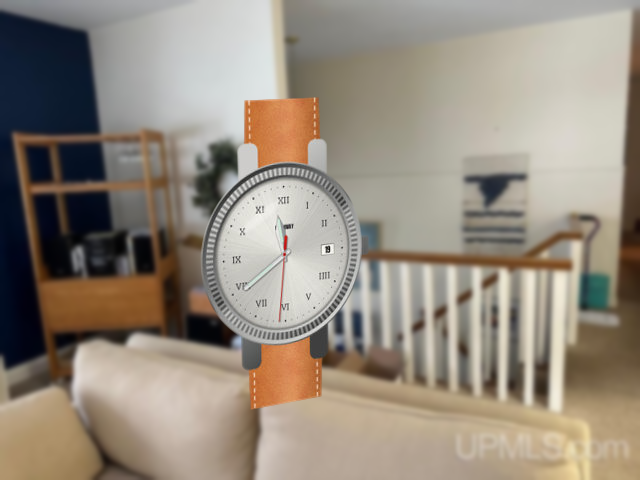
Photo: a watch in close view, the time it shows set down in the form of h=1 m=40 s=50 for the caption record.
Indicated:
h=11 m=39 s=31
